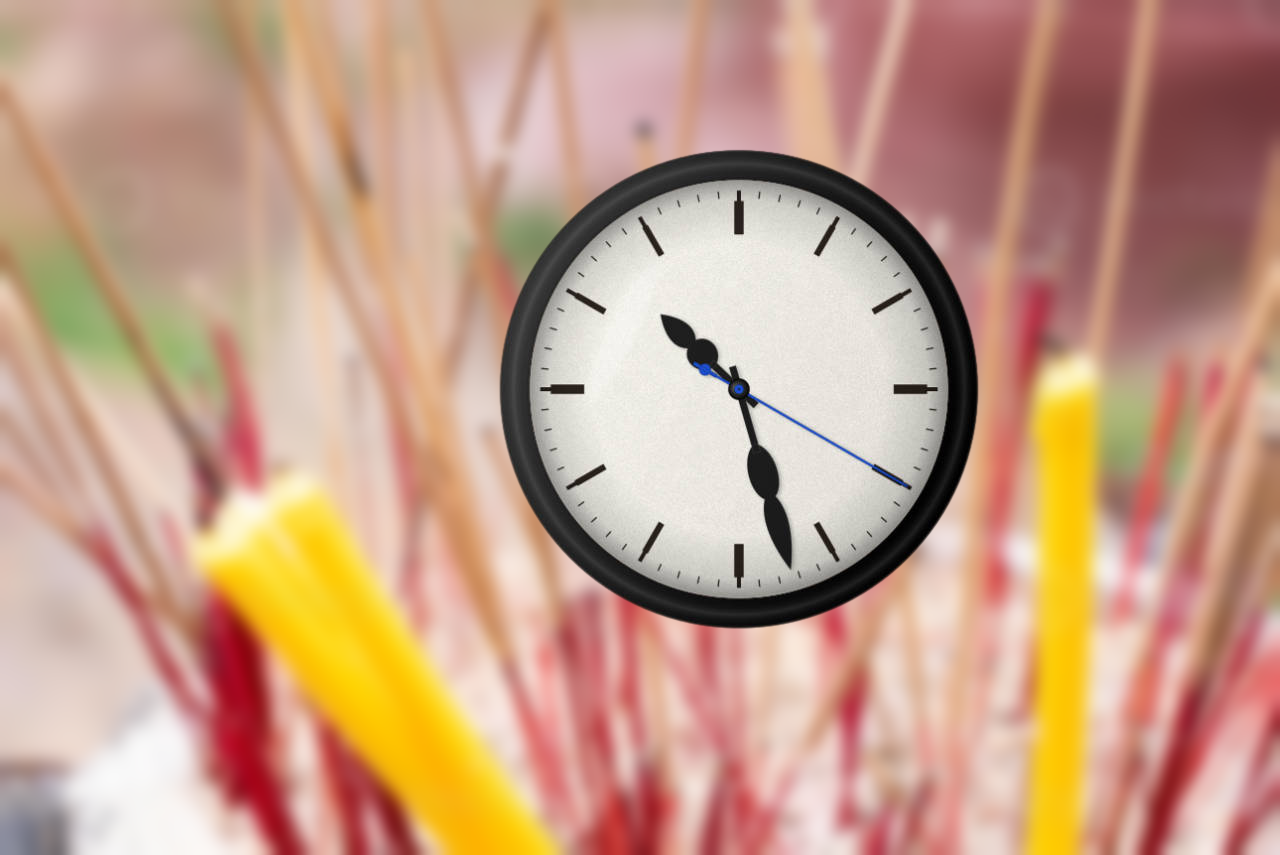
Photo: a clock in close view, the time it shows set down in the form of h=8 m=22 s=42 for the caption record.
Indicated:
h=10 m=27 s=20
